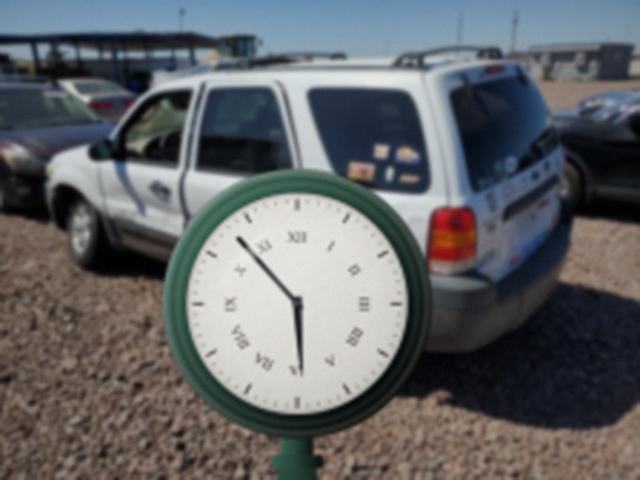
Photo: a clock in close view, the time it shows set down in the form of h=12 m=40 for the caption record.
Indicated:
h=5 m=53
